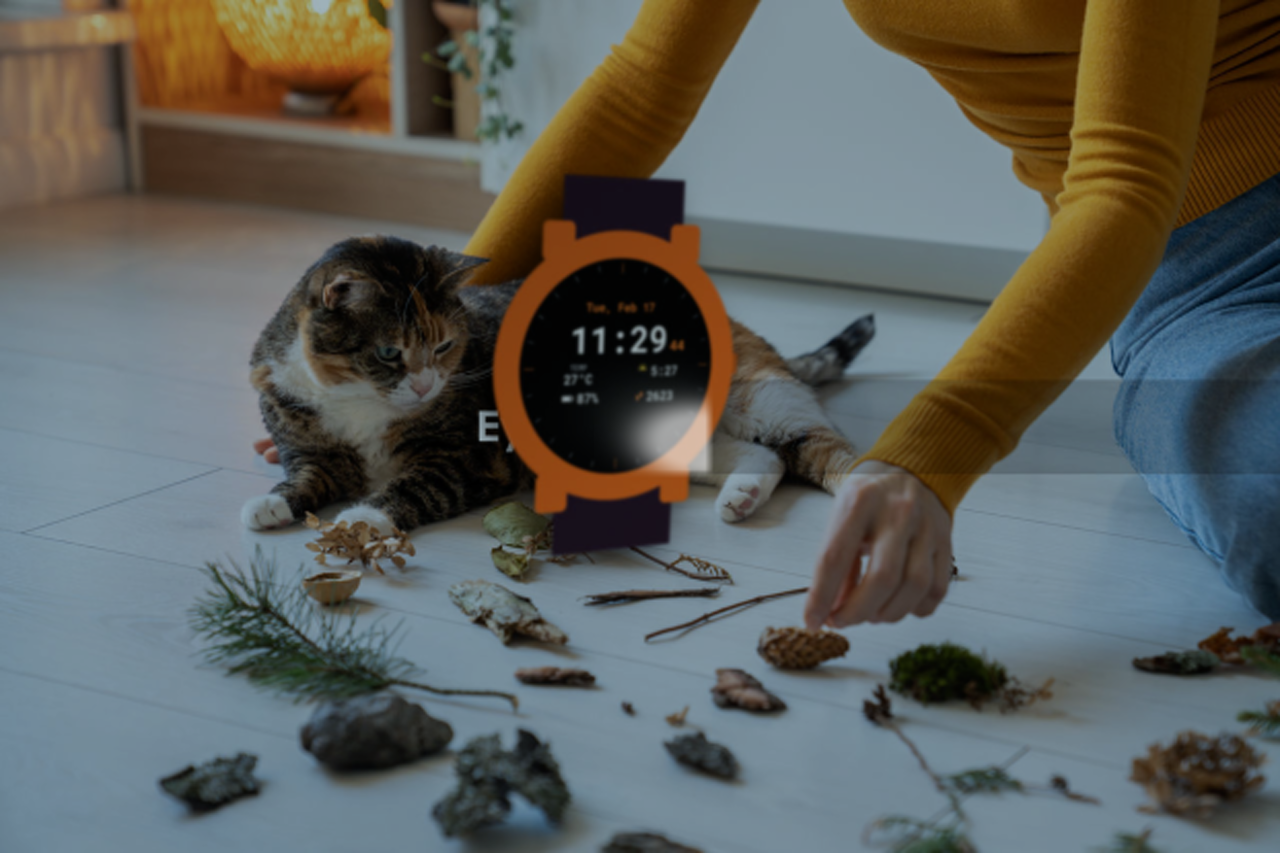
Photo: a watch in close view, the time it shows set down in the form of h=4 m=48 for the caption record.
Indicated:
h=11 m=29
